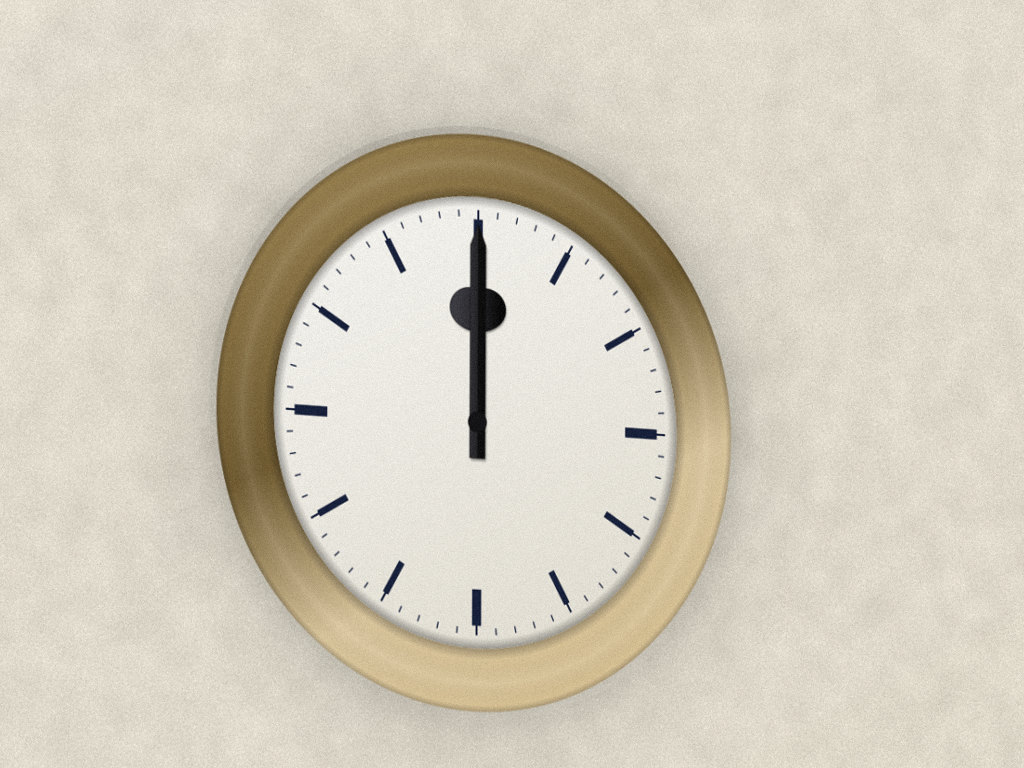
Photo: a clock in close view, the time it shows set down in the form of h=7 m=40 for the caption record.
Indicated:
h=12 m=0
